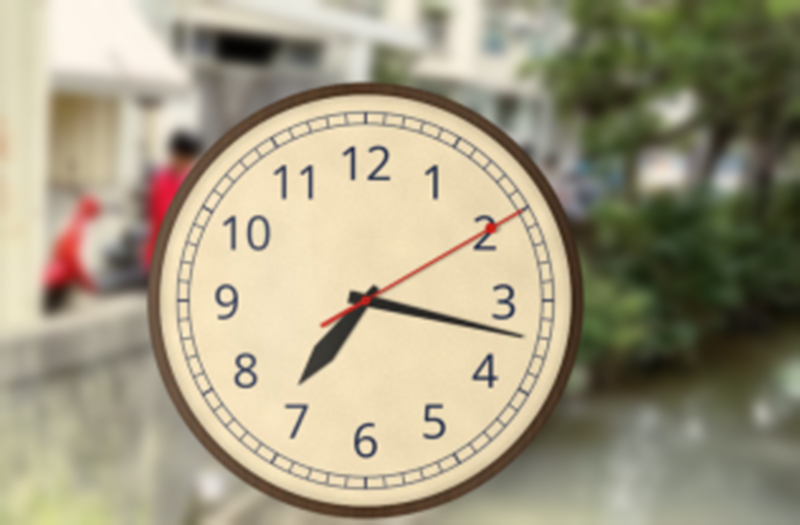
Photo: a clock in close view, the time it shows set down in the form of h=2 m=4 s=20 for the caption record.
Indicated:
h=7 m=17 s=10
